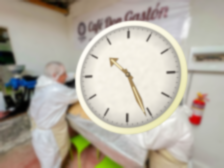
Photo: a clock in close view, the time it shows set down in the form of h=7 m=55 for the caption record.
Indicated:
h=10 m=26
